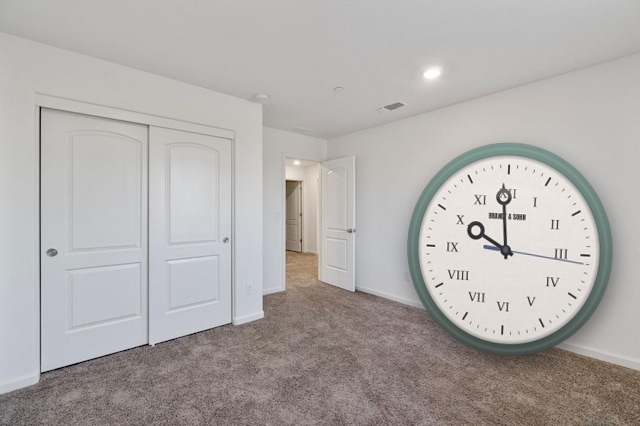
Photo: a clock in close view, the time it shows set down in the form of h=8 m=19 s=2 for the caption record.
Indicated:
h=9 m=59 s=16
